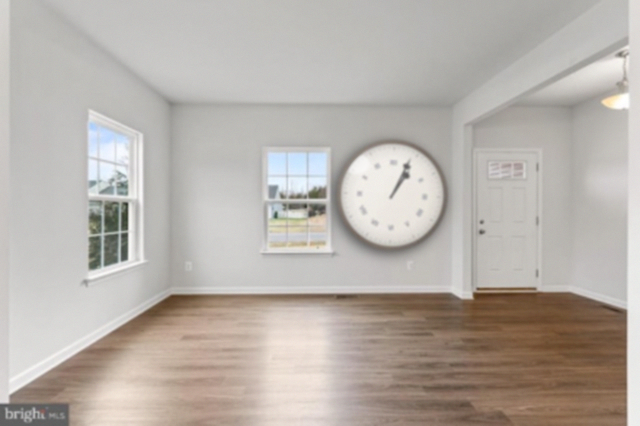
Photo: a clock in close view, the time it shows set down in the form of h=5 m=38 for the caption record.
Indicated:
h=1 m=4
